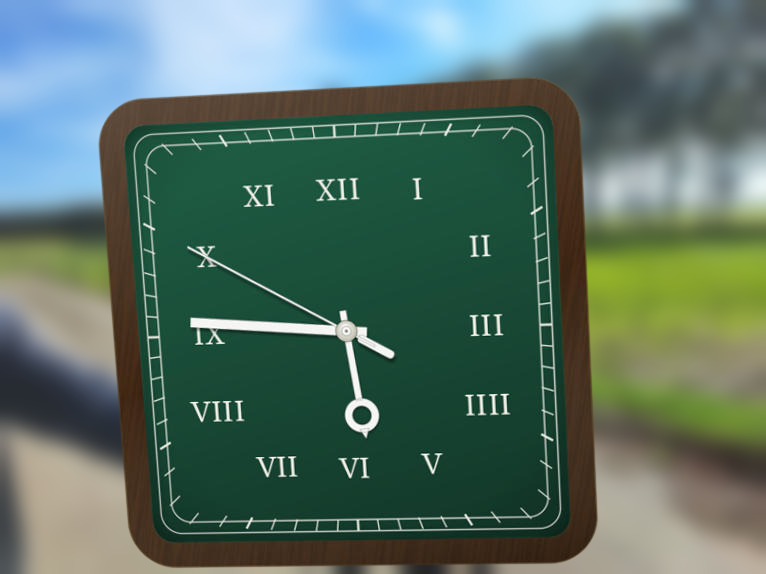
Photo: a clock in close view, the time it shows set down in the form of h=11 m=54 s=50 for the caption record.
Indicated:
h=5 m=45 s=50
